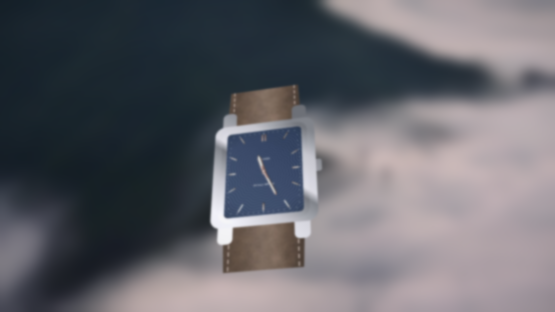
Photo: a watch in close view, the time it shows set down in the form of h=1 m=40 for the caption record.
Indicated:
h=11 m=26
